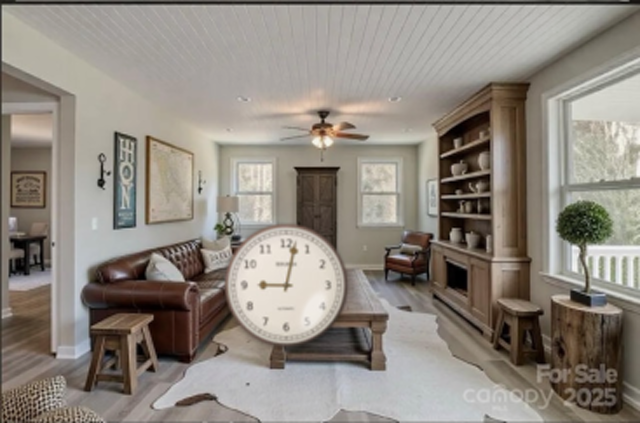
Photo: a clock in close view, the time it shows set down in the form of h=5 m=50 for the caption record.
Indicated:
h=9 m=2
